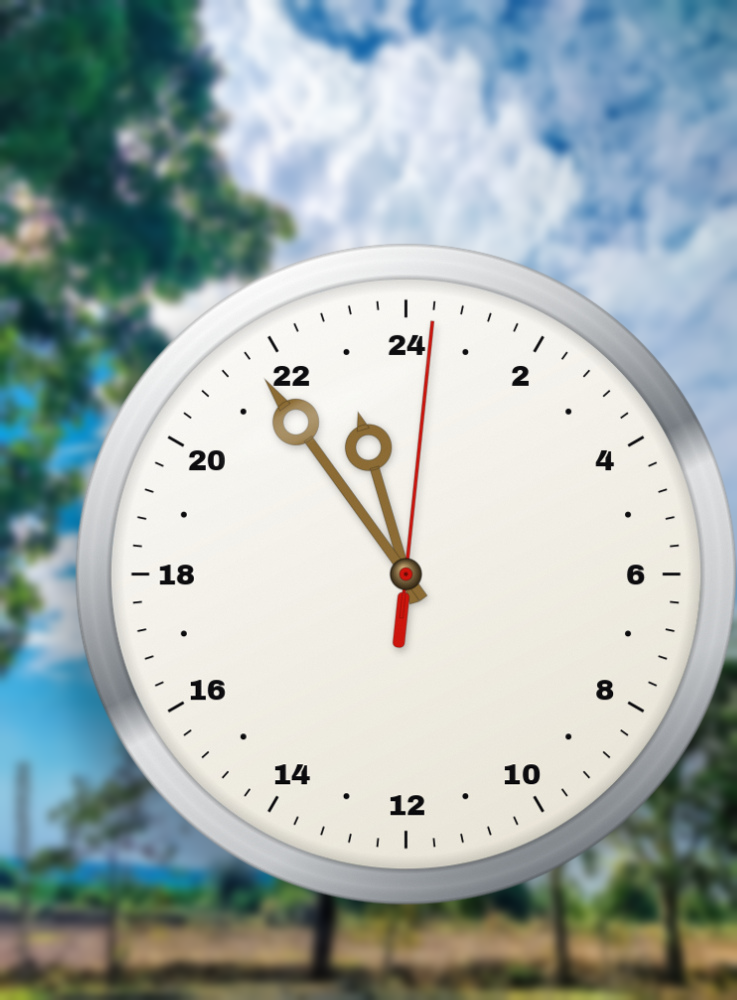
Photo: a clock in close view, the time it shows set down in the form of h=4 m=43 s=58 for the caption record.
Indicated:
h=22 m=54 s=1
